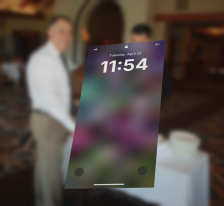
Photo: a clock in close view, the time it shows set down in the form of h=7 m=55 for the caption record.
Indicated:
h=11 m=54
